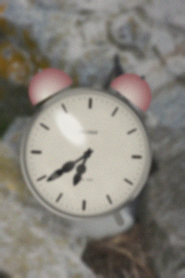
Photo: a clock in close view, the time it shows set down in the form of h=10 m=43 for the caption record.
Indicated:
h=6 m=39
